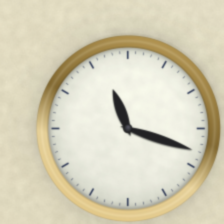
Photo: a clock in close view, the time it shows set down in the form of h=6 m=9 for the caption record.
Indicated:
h=11 m=18
